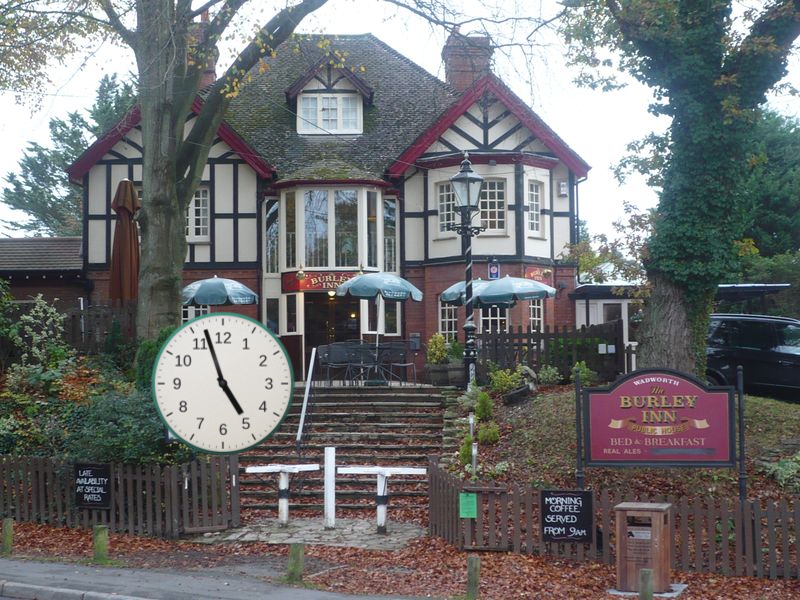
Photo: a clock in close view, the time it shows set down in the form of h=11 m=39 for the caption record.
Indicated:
h=4 m=57
